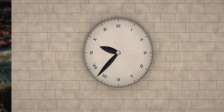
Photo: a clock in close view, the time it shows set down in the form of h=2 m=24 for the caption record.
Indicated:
h=9 m=37
